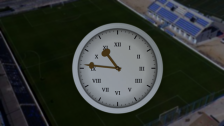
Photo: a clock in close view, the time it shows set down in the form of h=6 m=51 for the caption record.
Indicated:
h=10 m=46
